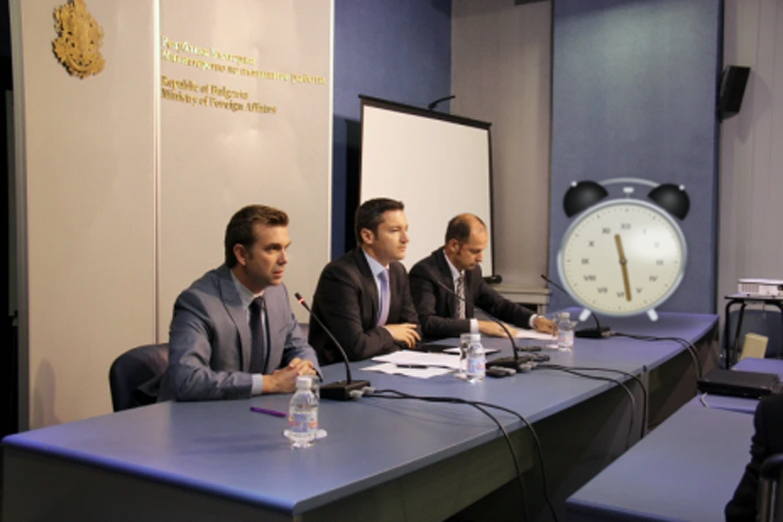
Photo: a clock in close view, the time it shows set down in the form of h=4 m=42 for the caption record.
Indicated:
h=11 m=28
